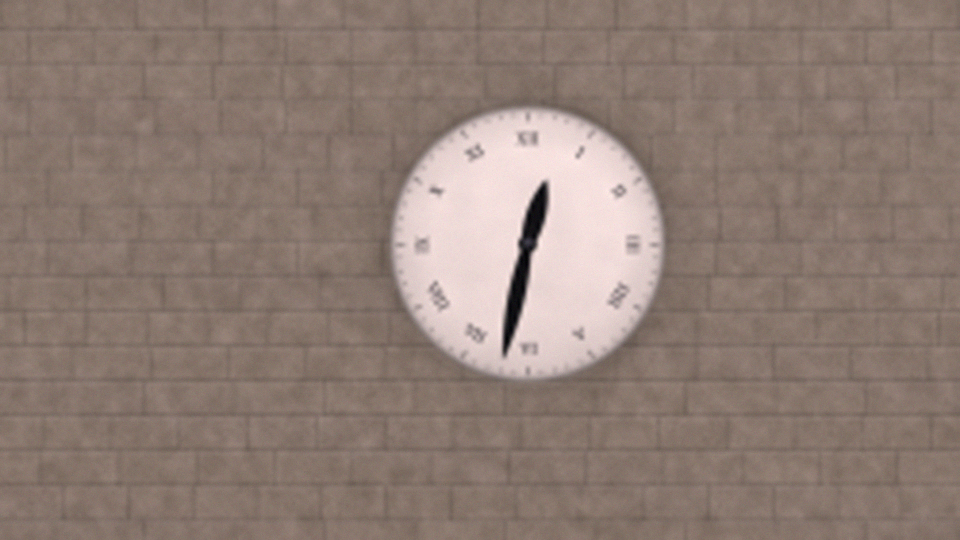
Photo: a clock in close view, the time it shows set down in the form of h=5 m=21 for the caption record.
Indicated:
h=12 m=32
